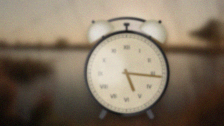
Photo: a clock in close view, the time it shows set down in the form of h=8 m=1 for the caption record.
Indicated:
h=5 m=16
